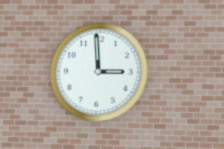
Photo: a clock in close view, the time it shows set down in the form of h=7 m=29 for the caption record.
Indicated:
h=2 m=59
